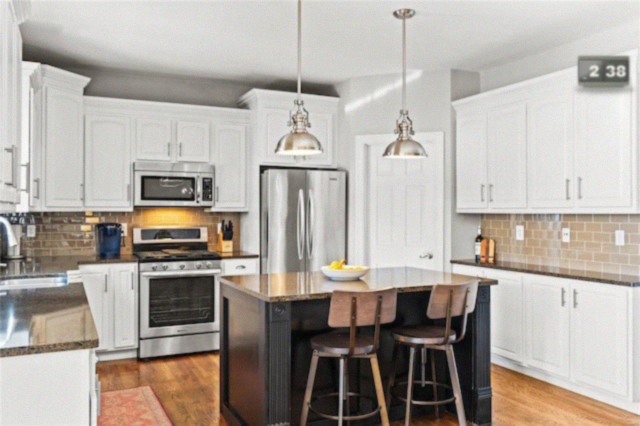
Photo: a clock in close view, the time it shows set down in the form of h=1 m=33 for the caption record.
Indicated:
h=2 m=38
